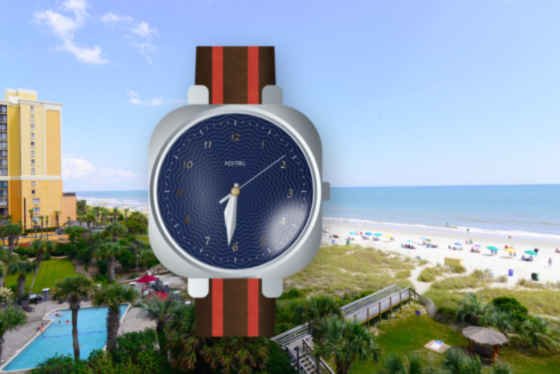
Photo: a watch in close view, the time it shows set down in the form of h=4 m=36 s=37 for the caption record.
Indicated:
h=6 m=31 s=9
